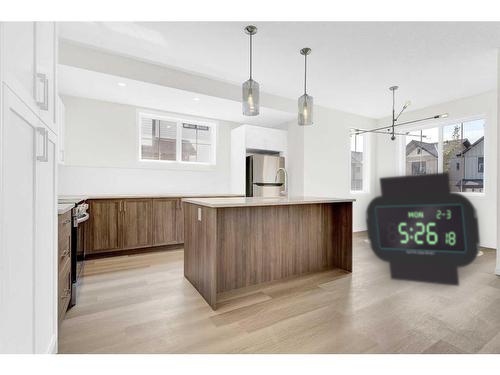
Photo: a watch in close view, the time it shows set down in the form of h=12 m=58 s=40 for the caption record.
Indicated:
h=5 m=26 s=18
